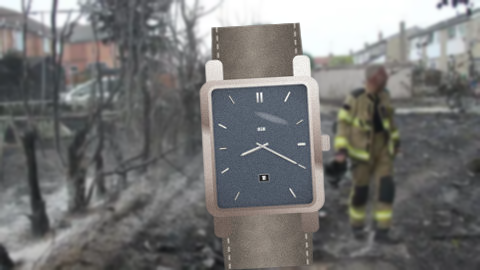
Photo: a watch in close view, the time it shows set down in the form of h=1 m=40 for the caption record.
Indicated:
h=8 m=20
